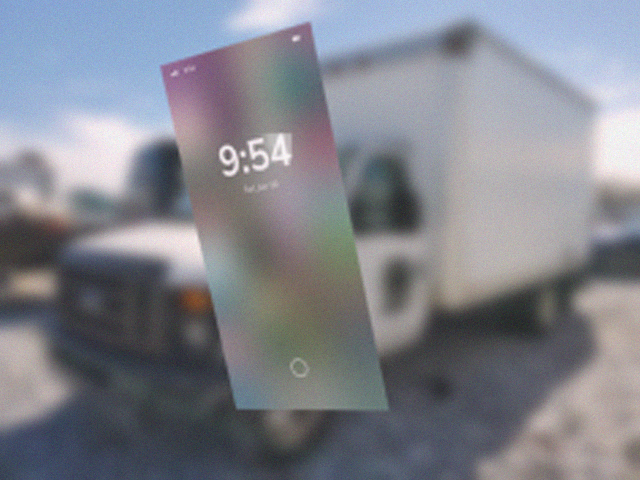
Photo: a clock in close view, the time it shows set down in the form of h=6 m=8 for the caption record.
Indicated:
h=9 m=54
